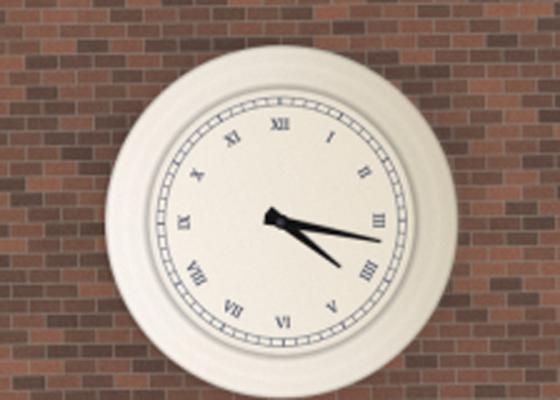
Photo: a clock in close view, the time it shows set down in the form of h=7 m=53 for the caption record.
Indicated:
h=4 m=17
